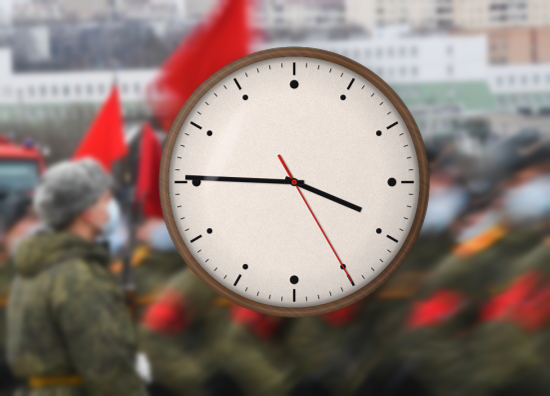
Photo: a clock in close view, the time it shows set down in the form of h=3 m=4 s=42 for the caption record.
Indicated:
h=3 m=45 s=25
